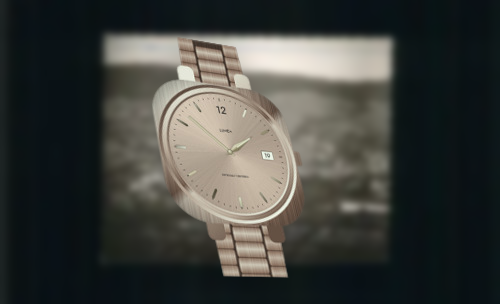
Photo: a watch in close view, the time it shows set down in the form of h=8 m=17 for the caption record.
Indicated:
h=1 m=52
